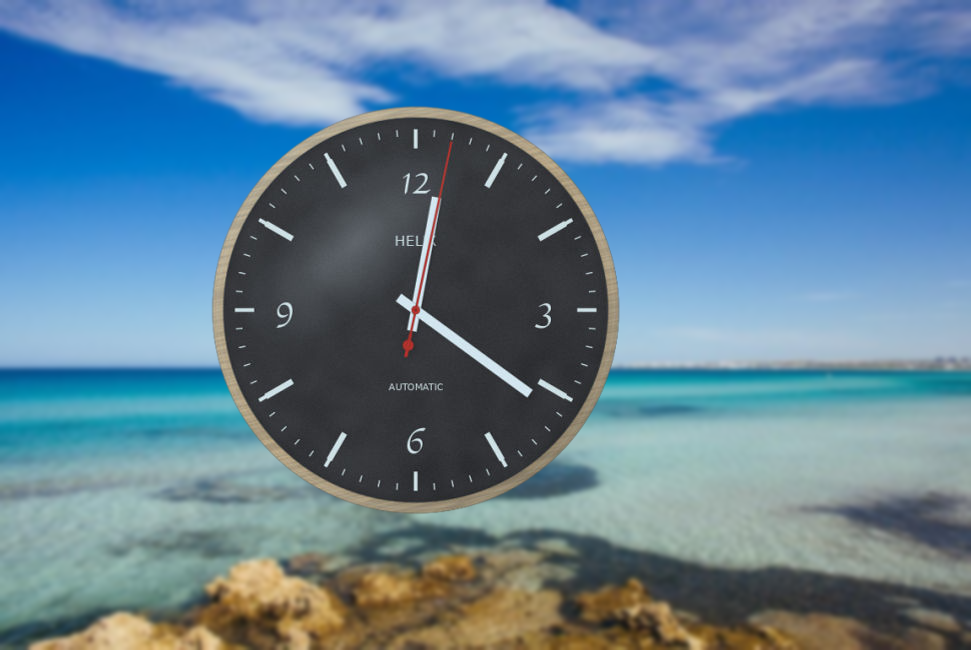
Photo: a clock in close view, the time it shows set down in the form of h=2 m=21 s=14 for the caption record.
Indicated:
h=12 m=21 s=2
